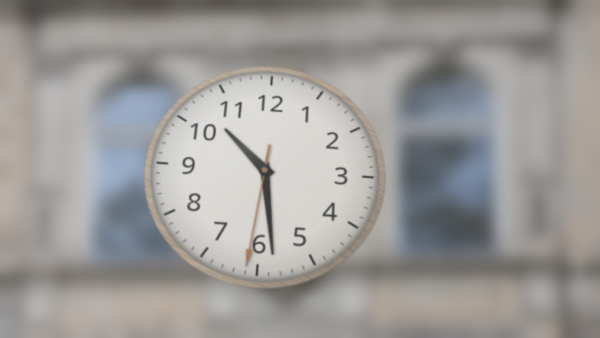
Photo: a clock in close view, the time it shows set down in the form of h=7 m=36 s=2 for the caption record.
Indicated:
h=10 m=28 s=31
